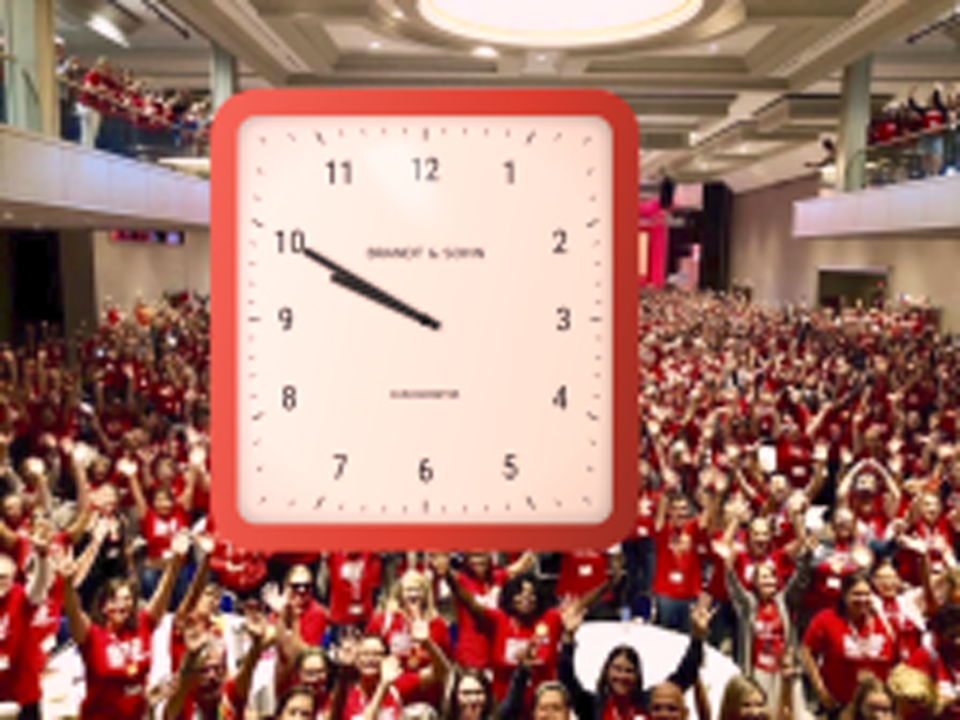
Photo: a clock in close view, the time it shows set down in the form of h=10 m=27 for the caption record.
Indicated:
h=9 m=50
